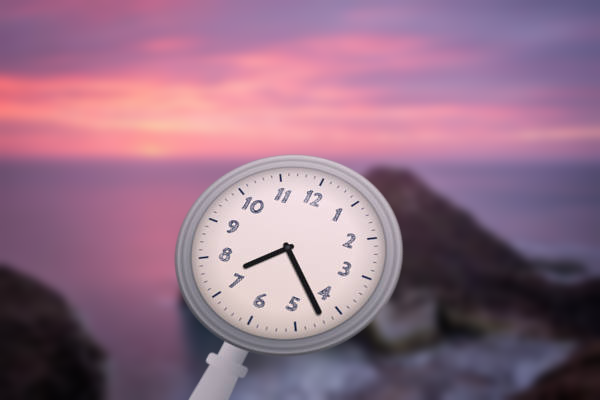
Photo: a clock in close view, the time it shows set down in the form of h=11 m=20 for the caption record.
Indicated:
h=7 m=22
